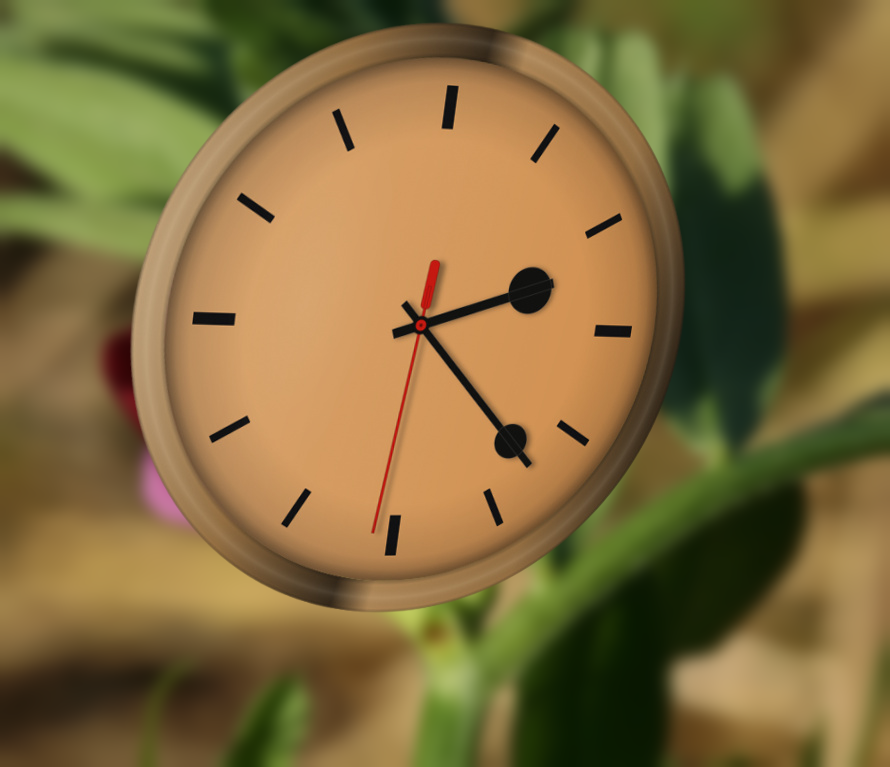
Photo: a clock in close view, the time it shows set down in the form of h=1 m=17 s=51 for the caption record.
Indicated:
h=2 m=22 s=31
